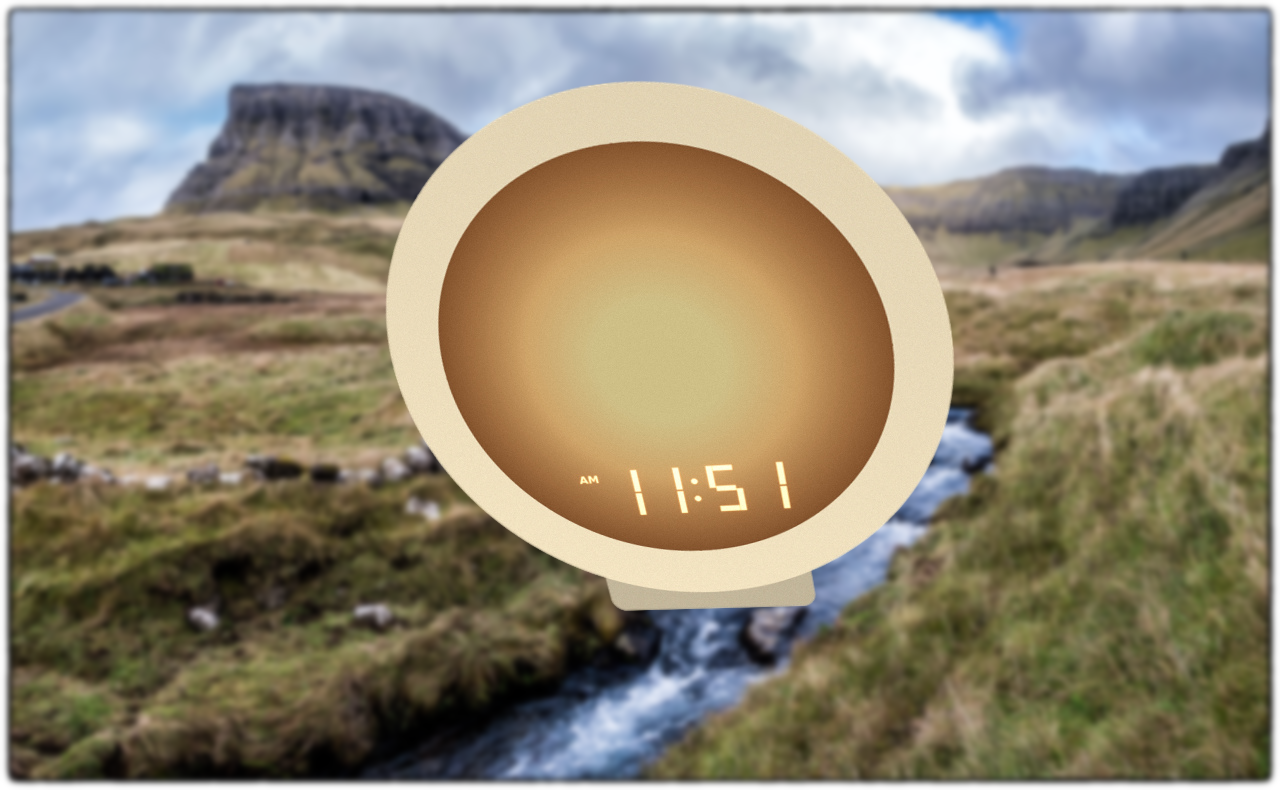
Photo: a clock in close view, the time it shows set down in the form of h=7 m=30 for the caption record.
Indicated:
h=11 m=51
